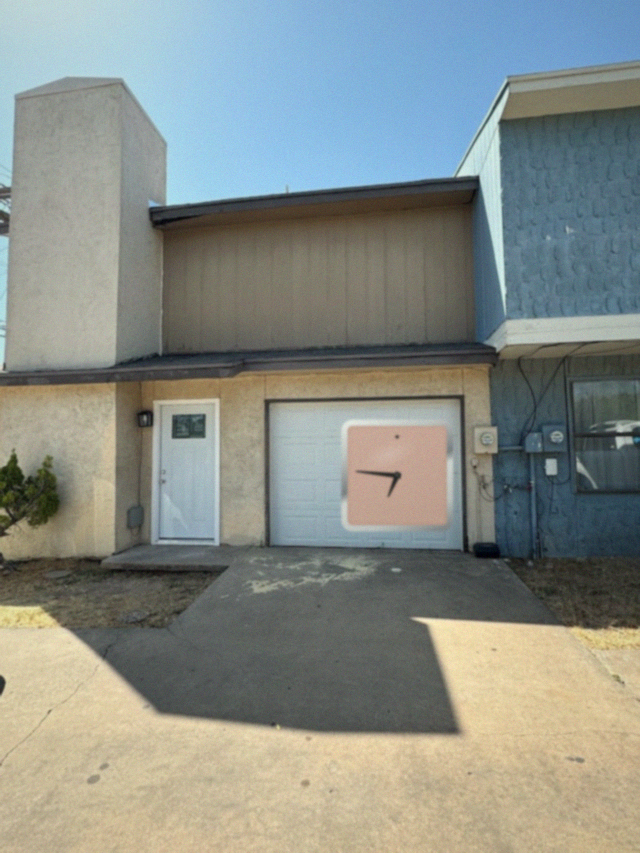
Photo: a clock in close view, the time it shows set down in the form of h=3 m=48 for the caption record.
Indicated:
h=6 m=46
